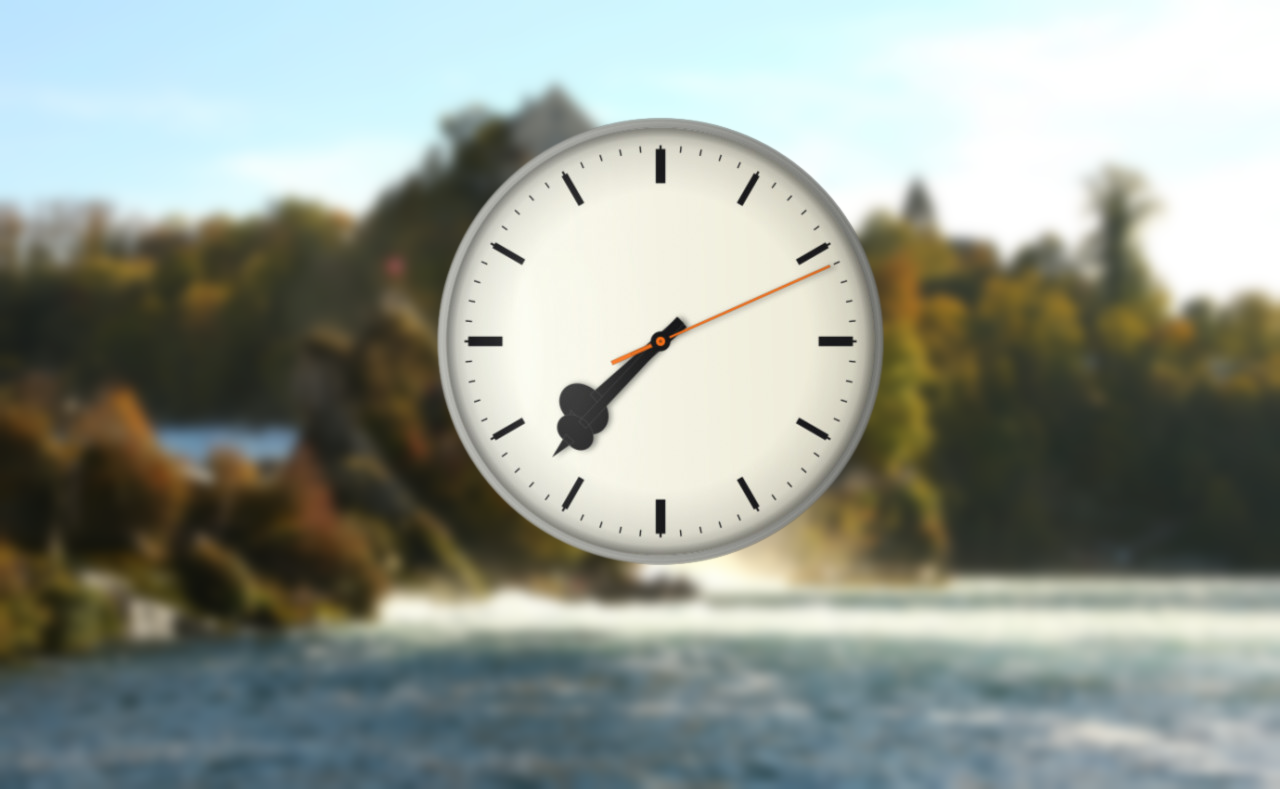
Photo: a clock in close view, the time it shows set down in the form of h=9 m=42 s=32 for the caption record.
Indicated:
h=7 m=37 s=11
